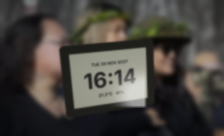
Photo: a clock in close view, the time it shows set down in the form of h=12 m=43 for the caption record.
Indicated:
h=16 m=14
